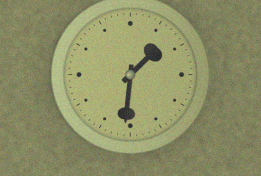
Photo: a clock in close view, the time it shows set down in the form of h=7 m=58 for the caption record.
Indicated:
h=1 m=31
